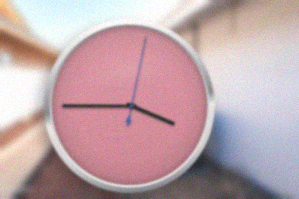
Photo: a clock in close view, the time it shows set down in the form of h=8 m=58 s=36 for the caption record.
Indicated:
h=3 m=45 s=2
